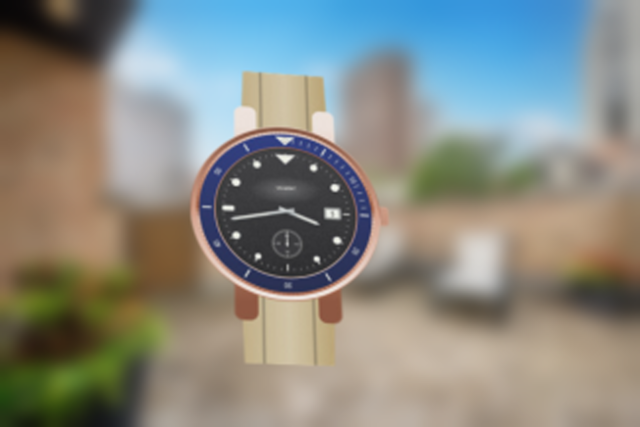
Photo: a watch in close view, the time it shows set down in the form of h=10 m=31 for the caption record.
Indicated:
h=3 m=43
